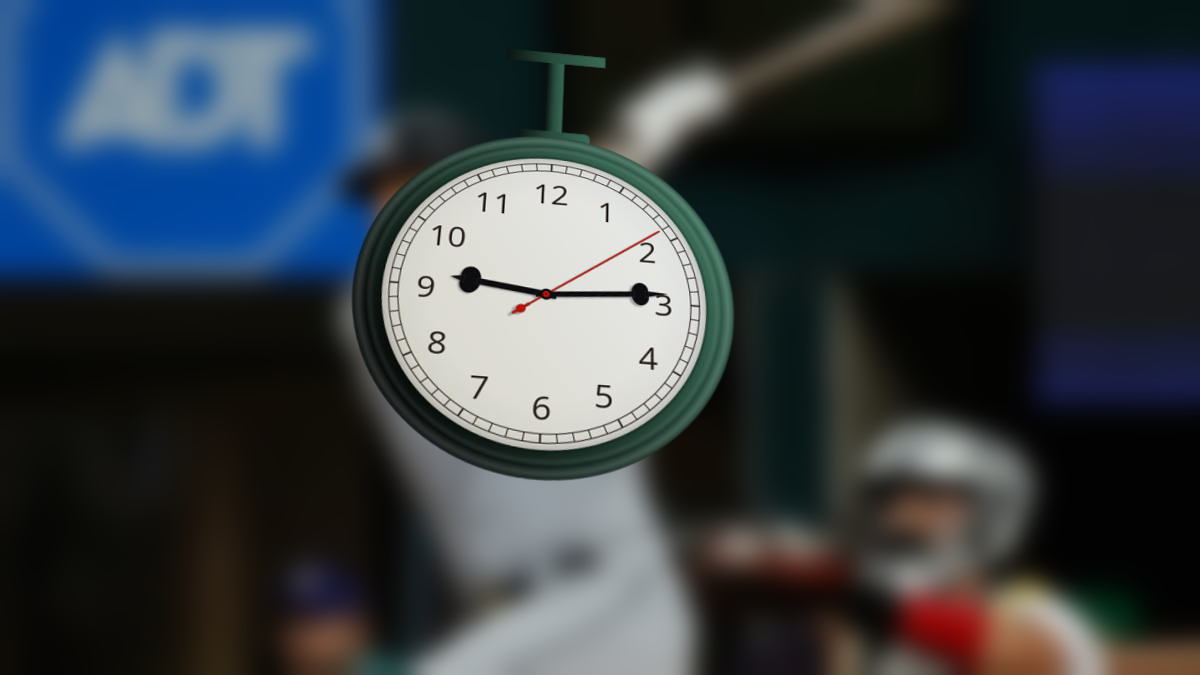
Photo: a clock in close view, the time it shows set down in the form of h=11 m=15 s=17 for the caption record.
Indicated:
h=9 m=14 s=9
